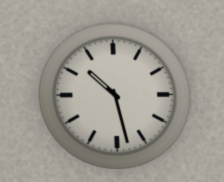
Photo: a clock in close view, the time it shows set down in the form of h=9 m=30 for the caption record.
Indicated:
h=10 m=28
